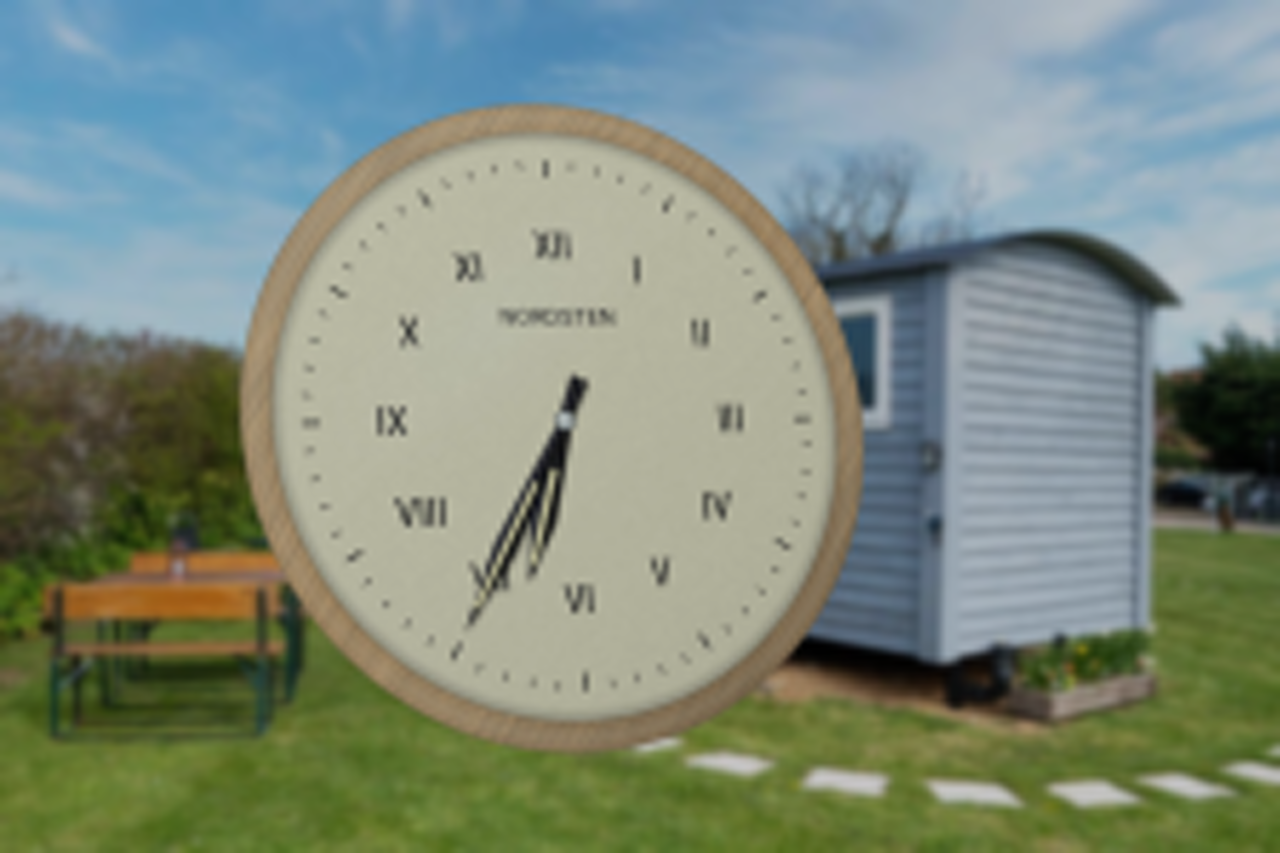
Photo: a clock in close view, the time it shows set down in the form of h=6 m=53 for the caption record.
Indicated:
h=6 m=35
